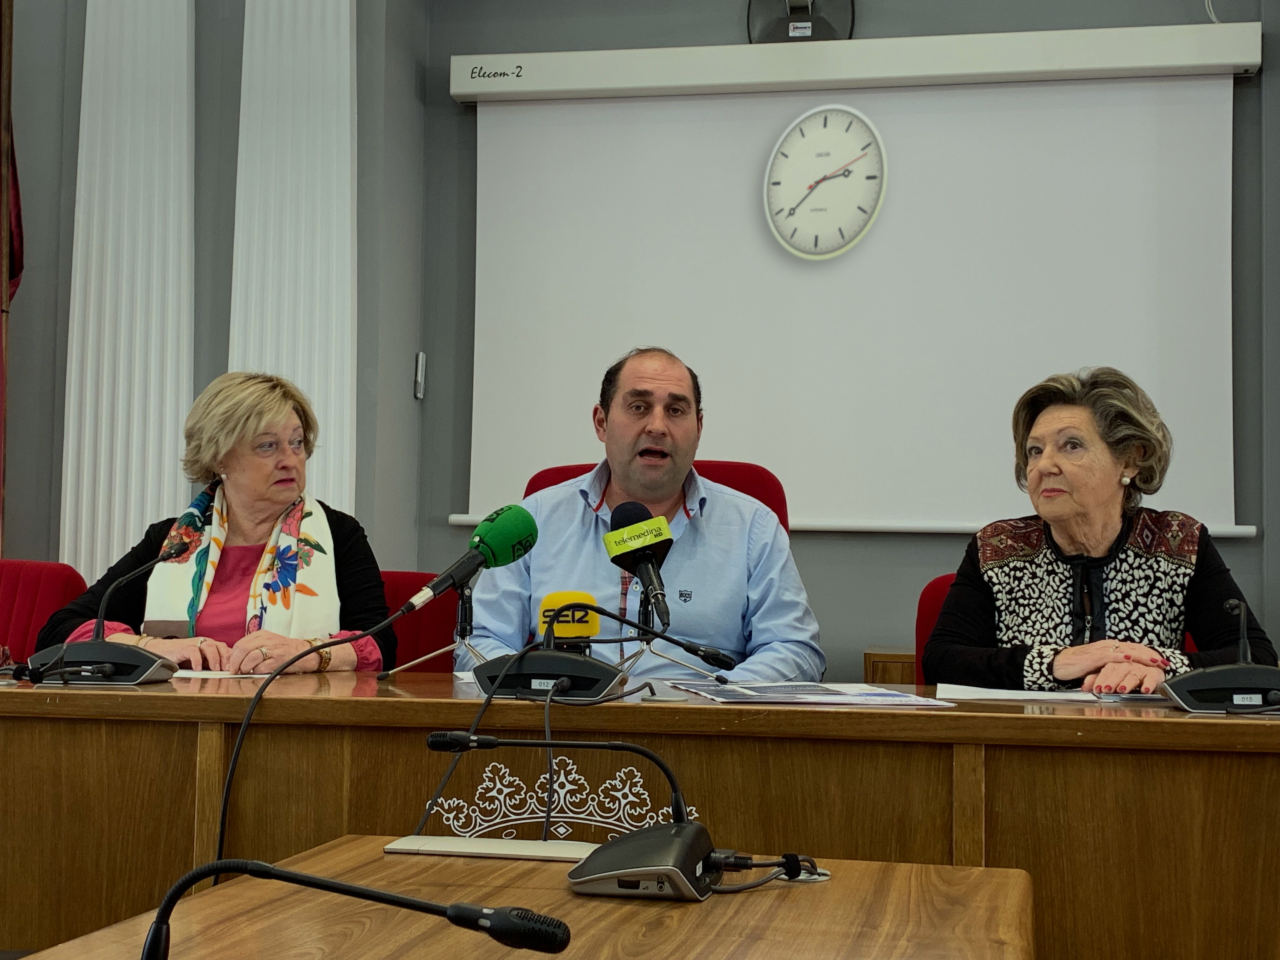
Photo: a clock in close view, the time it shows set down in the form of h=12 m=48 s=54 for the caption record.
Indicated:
h=2 m=38 s=11
